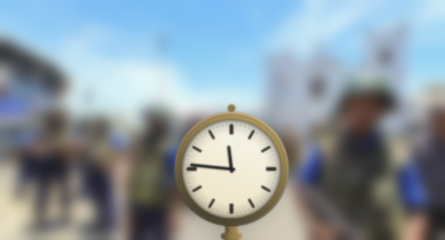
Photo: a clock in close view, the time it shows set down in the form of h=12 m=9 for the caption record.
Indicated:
h=11 m=46
